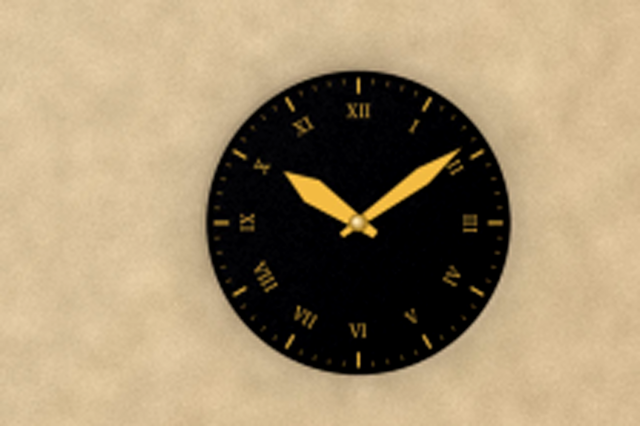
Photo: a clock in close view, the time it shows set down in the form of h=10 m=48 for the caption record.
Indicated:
h=10 m=9
